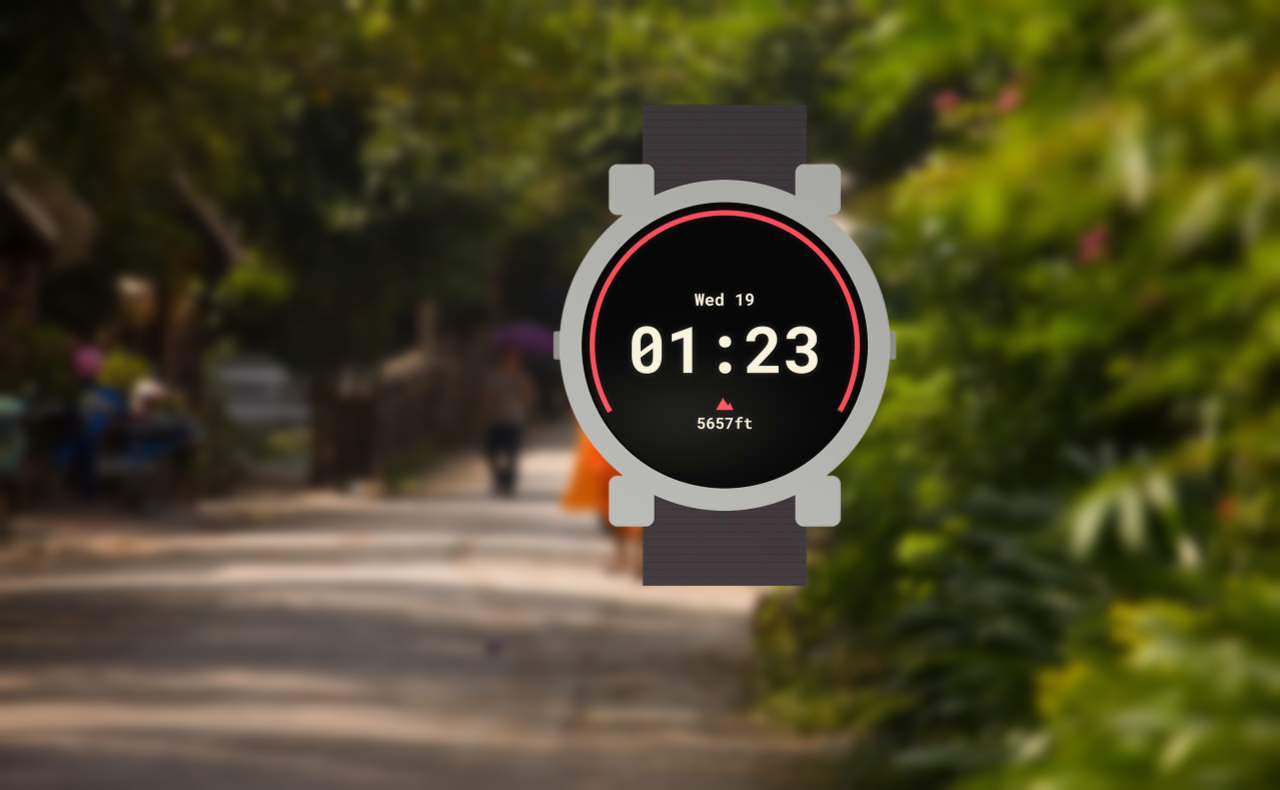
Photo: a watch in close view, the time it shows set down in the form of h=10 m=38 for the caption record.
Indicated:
h=1 m=23
